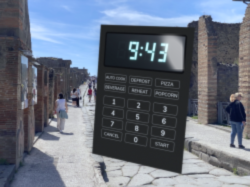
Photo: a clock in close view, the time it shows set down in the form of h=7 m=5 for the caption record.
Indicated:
h=9 m=43
